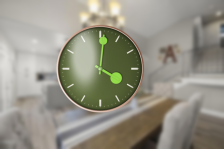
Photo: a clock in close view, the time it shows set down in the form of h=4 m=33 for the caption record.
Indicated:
h=4 m=1
